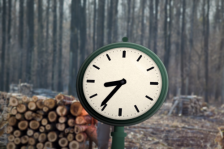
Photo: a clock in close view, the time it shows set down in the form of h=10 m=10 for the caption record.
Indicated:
h=8 m=36
